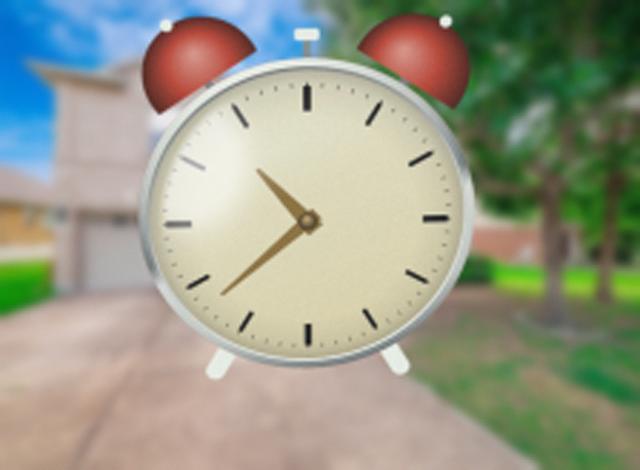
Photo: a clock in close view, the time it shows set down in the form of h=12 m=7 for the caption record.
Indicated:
h=10 m=38
